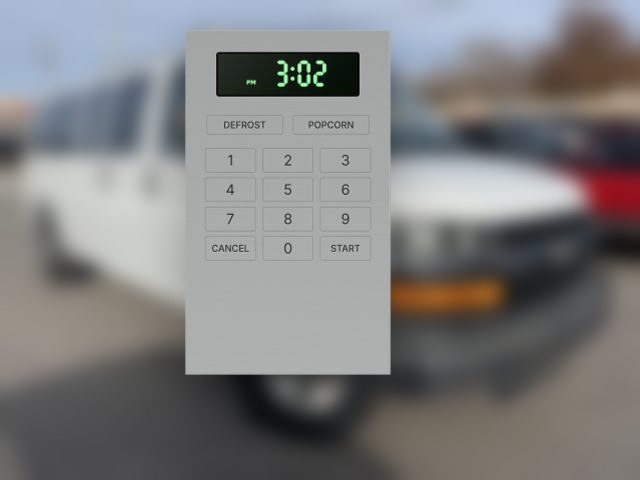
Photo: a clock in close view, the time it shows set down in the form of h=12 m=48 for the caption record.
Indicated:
h=3 m=2
